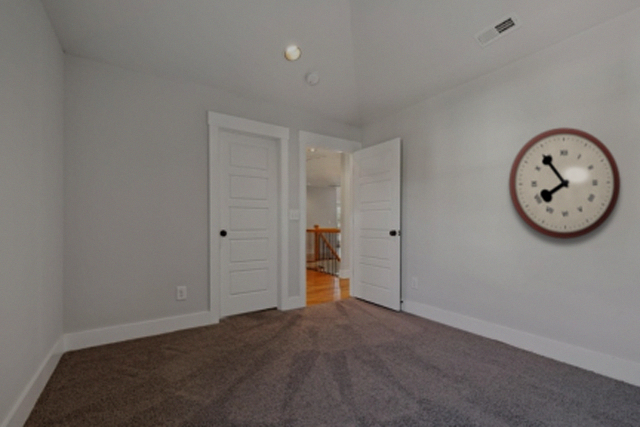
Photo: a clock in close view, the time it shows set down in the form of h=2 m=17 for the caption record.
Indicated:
h=7 m=54
